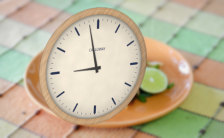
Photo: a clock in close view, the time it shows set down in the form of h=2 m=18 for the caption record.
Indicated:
h=8 m=58
